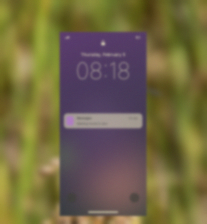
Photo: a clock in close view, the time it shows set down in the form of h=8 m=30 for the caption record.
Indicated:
h=8 m=18
